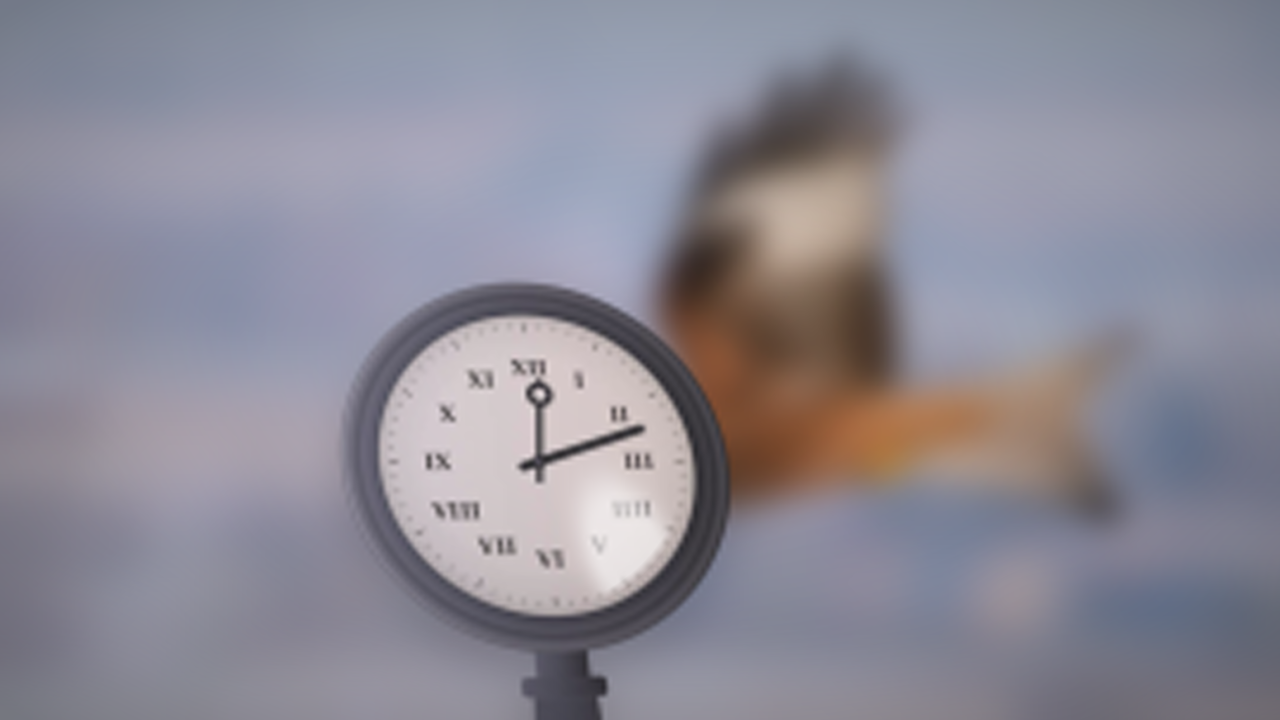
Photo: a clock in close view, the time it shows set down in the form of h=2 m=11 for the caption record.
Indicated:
h=12 m=12
